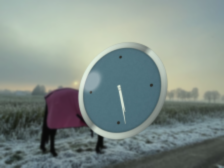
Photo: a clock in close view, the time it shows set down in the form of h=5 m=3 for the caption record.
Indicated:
h=5 m=28
